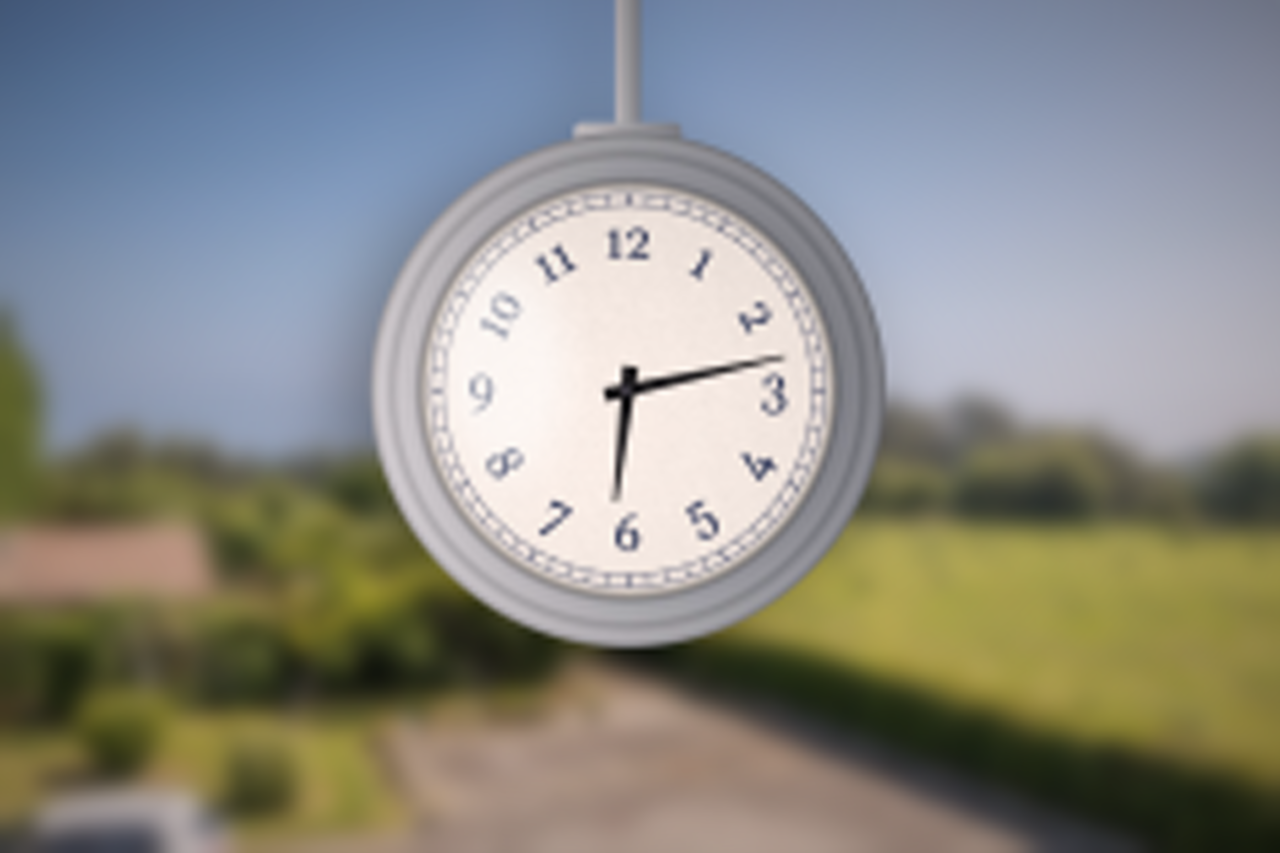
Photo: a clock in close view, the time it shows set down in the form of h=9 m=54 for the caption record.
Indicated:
h=6 m=13
